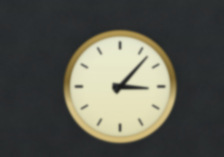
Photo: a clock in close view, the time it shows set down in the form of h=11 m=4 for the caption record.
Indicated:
h=3 m=7
